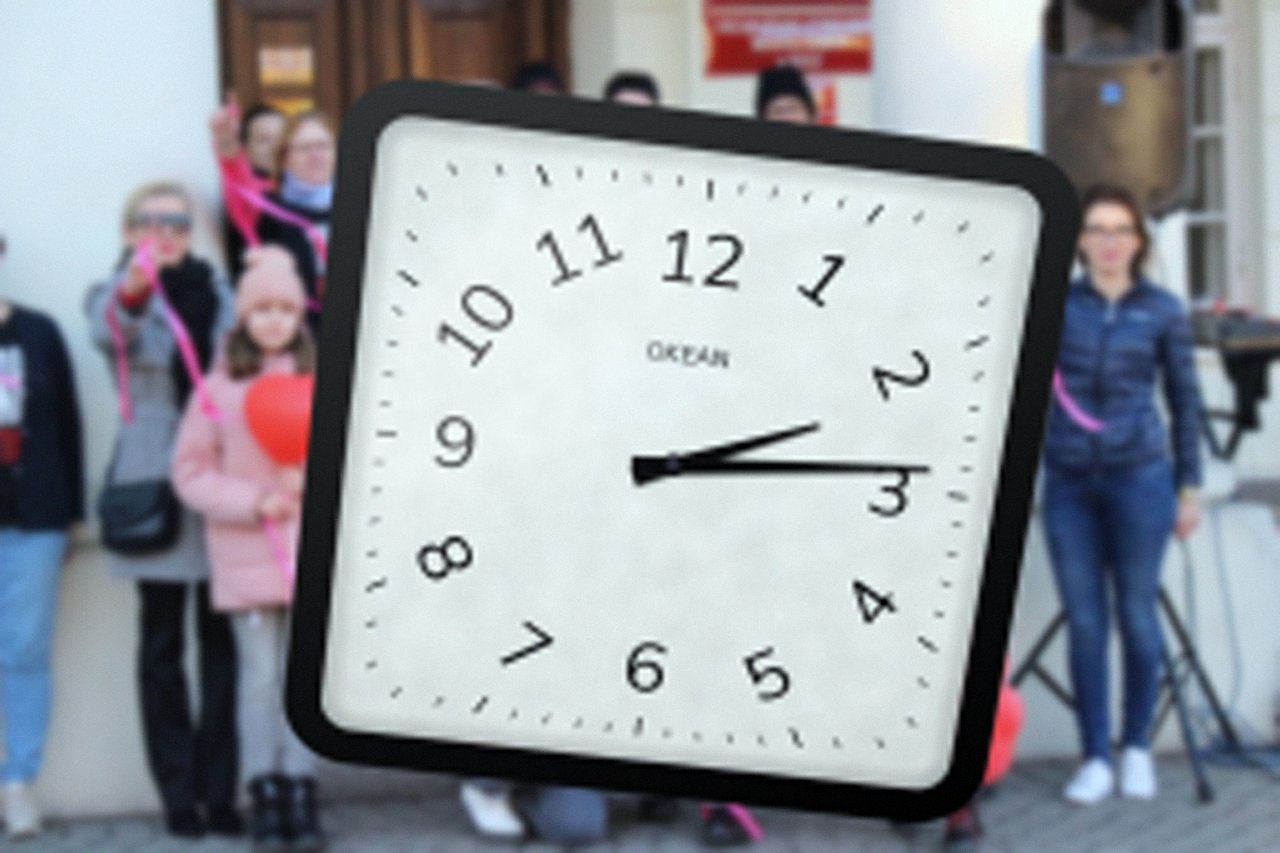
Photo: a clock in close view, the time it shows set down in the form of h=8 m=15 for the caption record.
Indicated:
h=2 m=14
